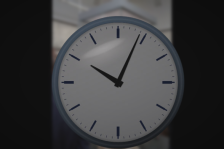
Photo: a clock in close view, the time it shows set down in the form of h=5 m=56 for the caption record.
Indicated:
h=10 m=4
